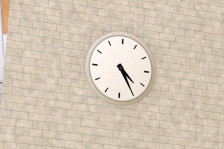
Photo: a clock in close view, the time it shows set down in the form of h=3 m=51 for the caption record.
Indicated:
h=4 m=25
